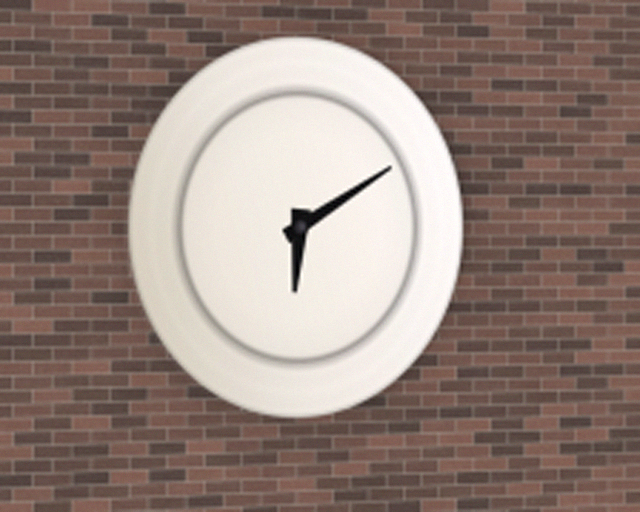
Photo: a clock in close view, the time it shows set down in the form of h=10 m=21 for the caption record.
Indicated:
h=6 m=10
